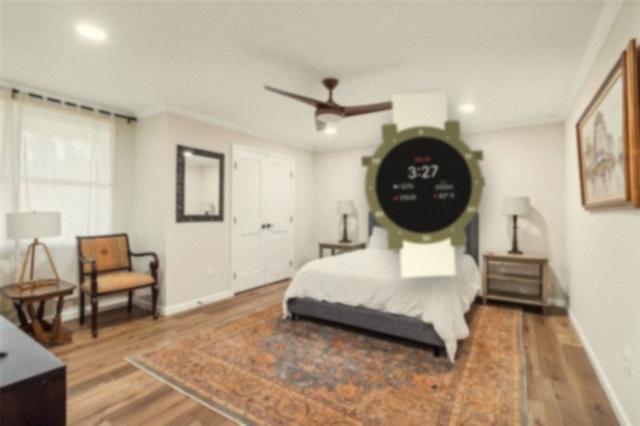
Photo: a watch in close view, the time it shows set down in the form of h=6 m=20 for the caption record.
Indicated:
h=3 m=27
